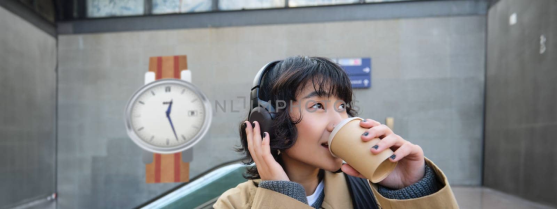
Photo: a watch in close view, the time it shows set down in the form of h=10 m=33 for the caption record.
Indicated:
h=12 m=27
